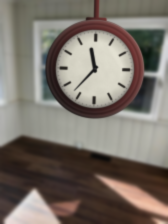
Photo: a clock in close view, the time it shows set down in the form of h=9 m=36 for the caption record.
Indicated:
h=11 m=37
